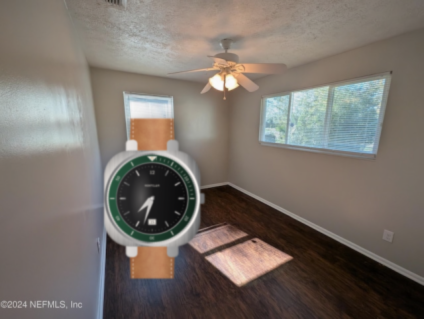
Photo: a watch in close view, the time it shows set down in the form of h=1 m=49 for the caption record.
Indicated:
h=7 m=33
